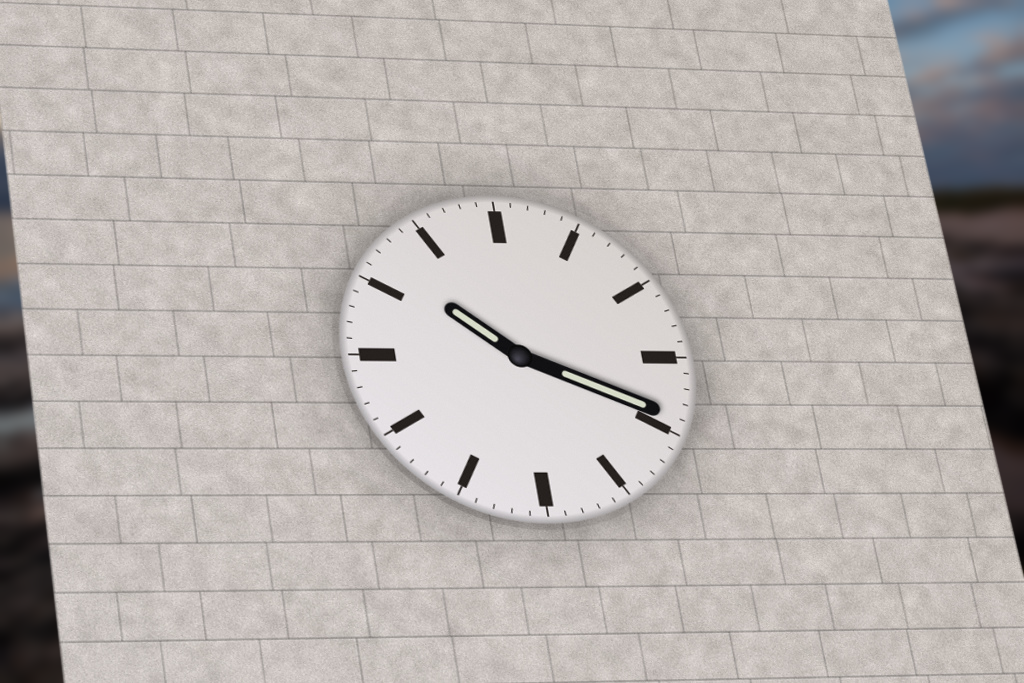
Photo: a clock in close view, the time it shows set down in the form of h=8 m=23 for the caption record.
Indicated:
h=10 m=19
